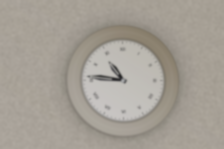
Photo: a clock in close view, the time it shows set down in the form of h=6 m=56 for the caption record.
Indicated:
h=10 m=46
